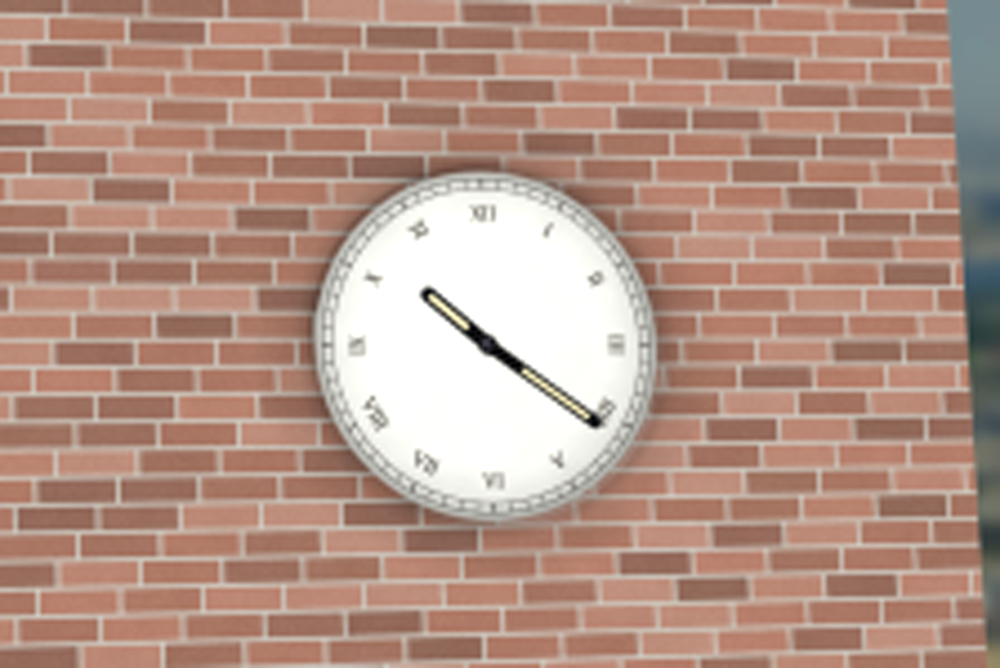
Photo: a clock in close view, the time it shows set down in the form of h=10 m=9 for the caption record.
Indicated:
h=10 m=21
